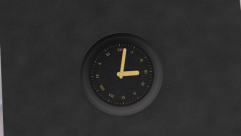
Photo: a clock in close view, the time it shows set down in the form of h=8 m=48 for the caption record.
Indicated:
h=3 m=2
